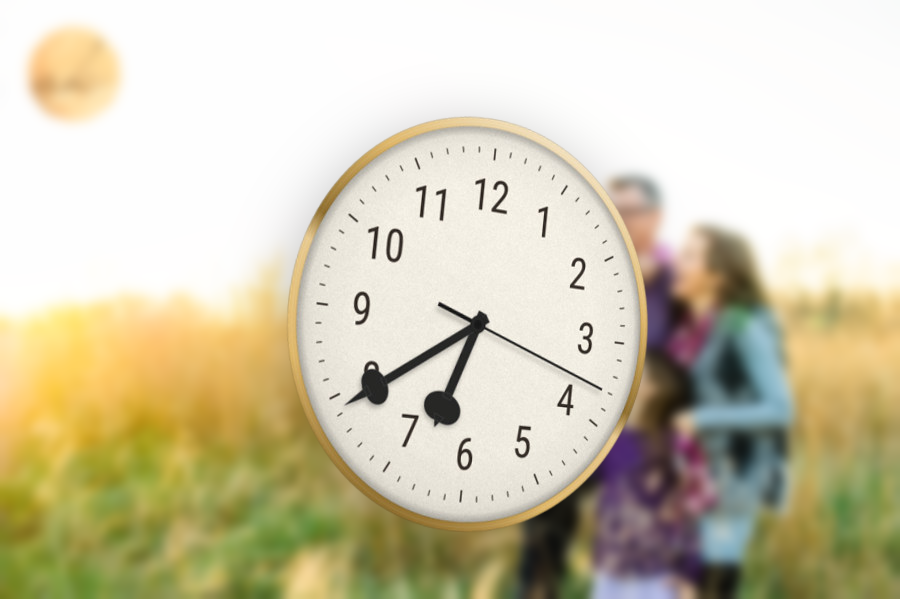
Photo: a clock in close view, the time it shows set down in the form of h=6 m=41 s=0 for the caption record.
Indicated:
h=6 m=39 s=18
